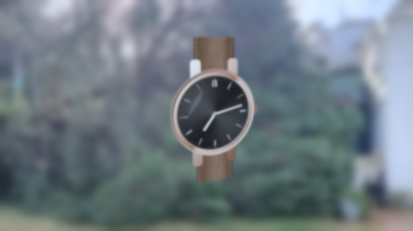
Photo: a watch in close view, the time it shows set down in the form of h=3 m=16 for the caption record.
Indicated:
h=7 m=13
